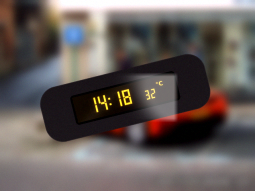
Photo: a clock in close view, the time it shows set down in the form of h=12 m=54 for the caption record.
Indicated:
h=14 m=18
